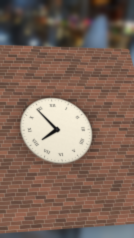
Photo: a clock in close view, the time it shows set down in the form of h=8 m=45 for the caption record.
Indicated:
h=7 m=54
